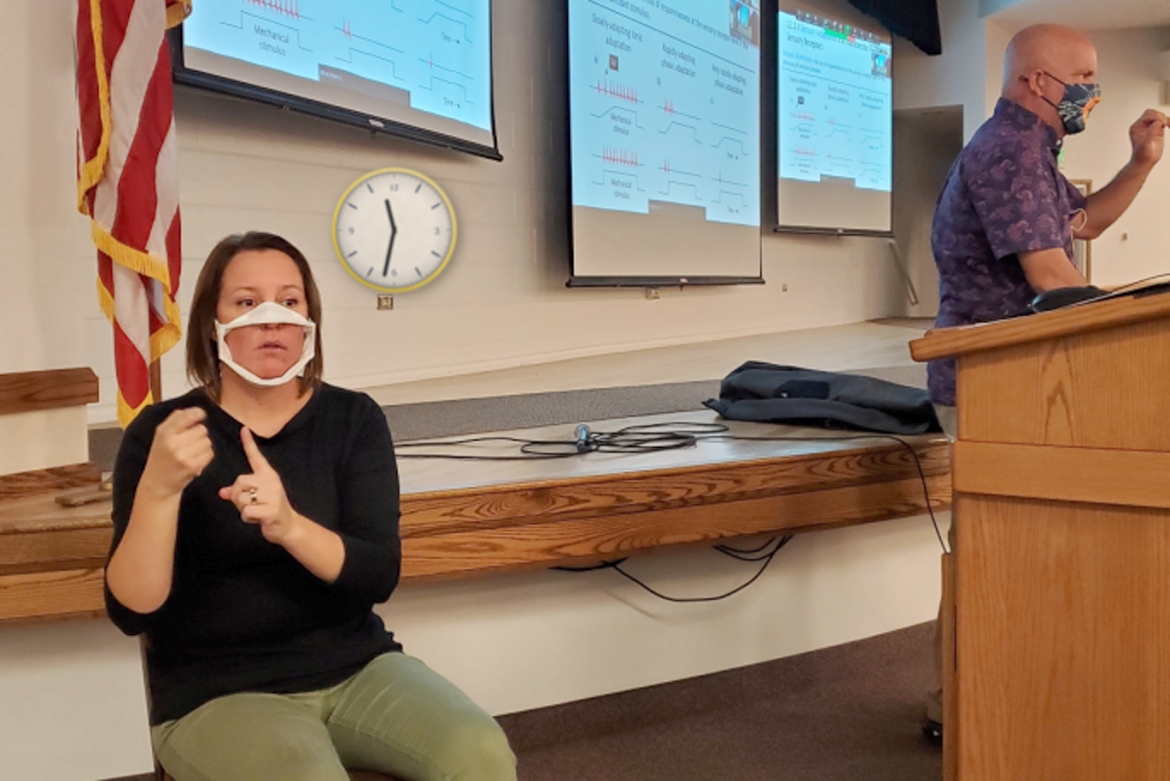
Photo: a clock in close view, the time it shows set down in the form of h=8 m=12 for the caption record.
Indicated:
h=11 m=32
